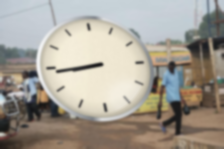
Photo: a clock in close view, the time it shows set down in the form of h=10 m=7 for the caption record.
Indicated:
h=8 m=44
